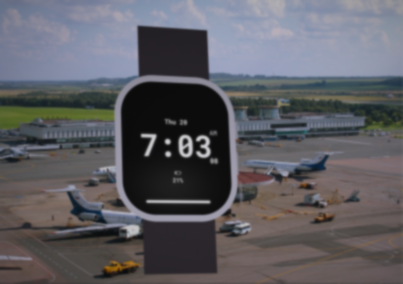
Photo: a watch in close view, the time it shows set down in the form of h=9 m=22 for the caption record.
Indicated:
h=7 m=3
